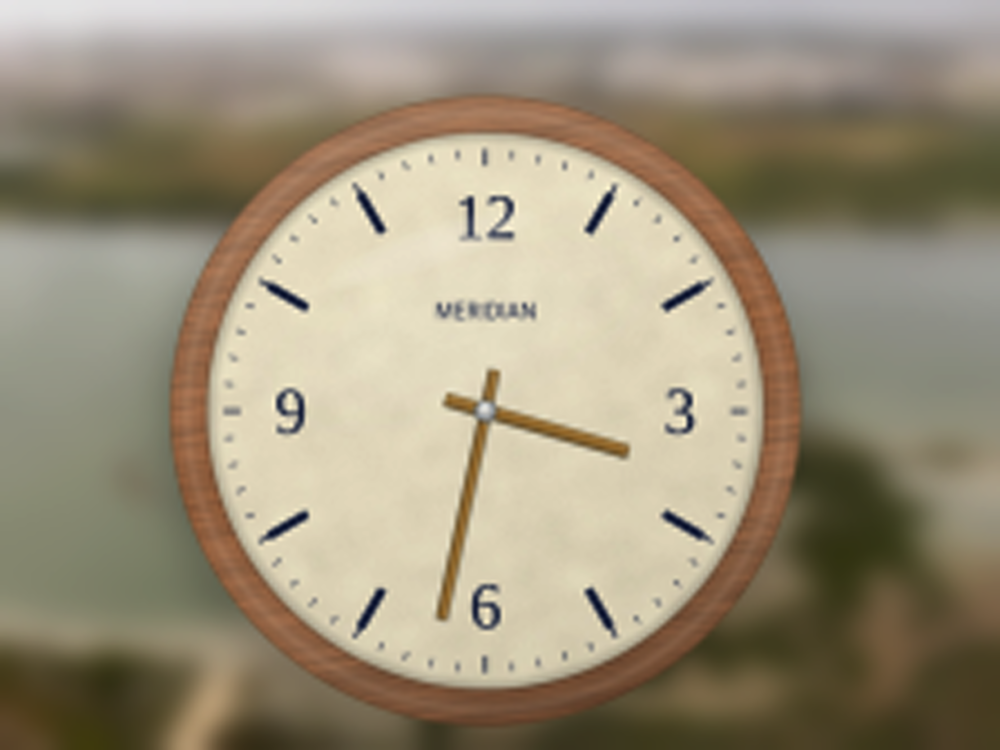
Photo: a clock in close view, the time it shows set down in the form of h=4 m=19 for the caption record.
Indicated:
h=3 m=32
